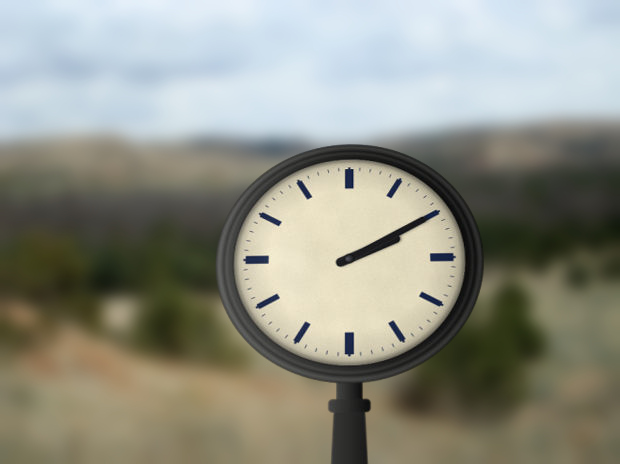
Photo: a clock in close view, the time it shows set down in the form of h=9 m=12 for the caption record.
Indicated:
h=2 m=10
